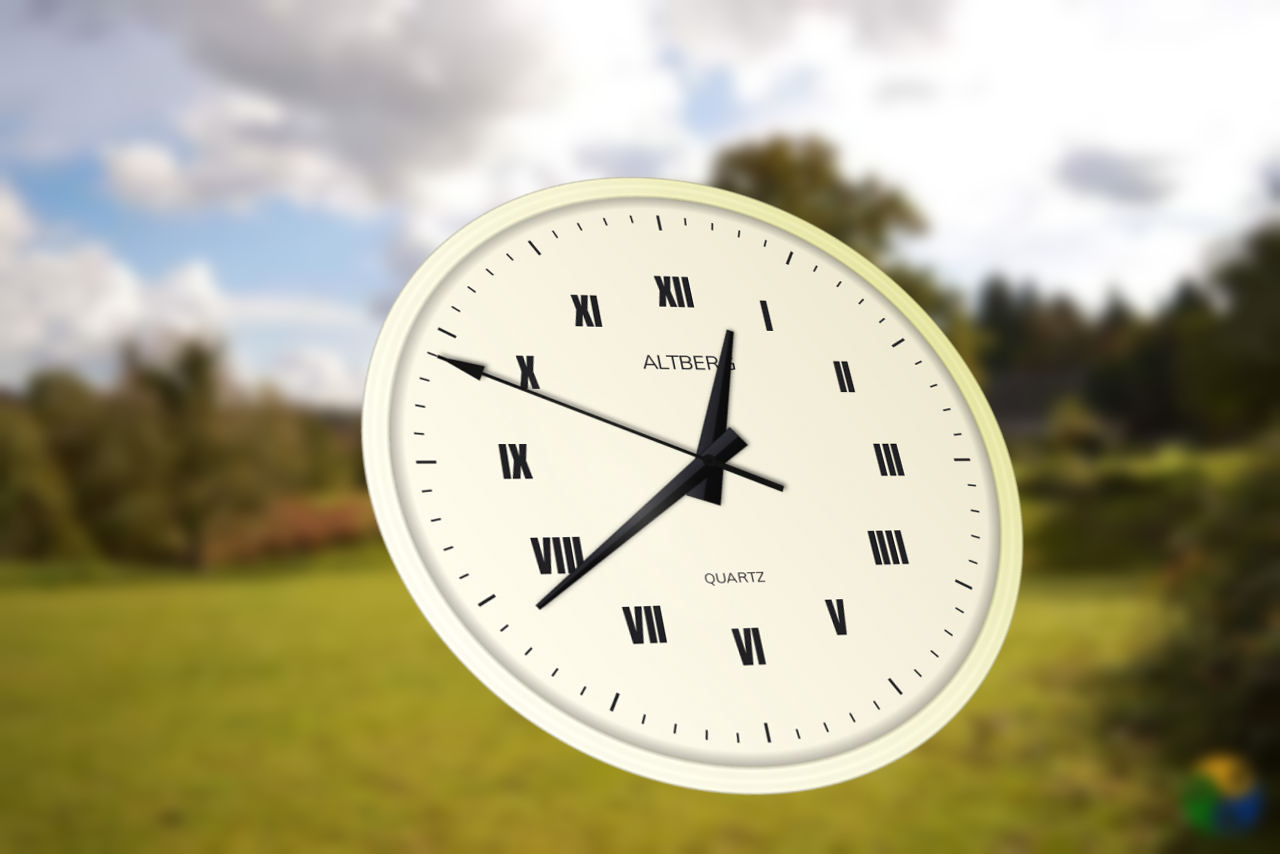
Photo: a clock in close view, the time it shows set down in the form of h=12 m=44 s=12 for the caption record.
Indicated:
h=12 m=38 s=49
